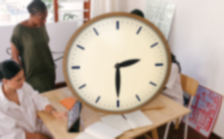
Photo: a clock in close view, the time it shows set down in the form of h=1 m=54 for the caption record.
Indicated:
h=2 m=30
